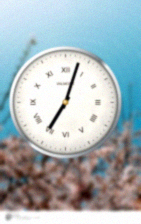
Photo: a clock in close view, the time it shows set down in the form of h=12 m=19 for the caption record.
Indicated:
h=7 m=3
